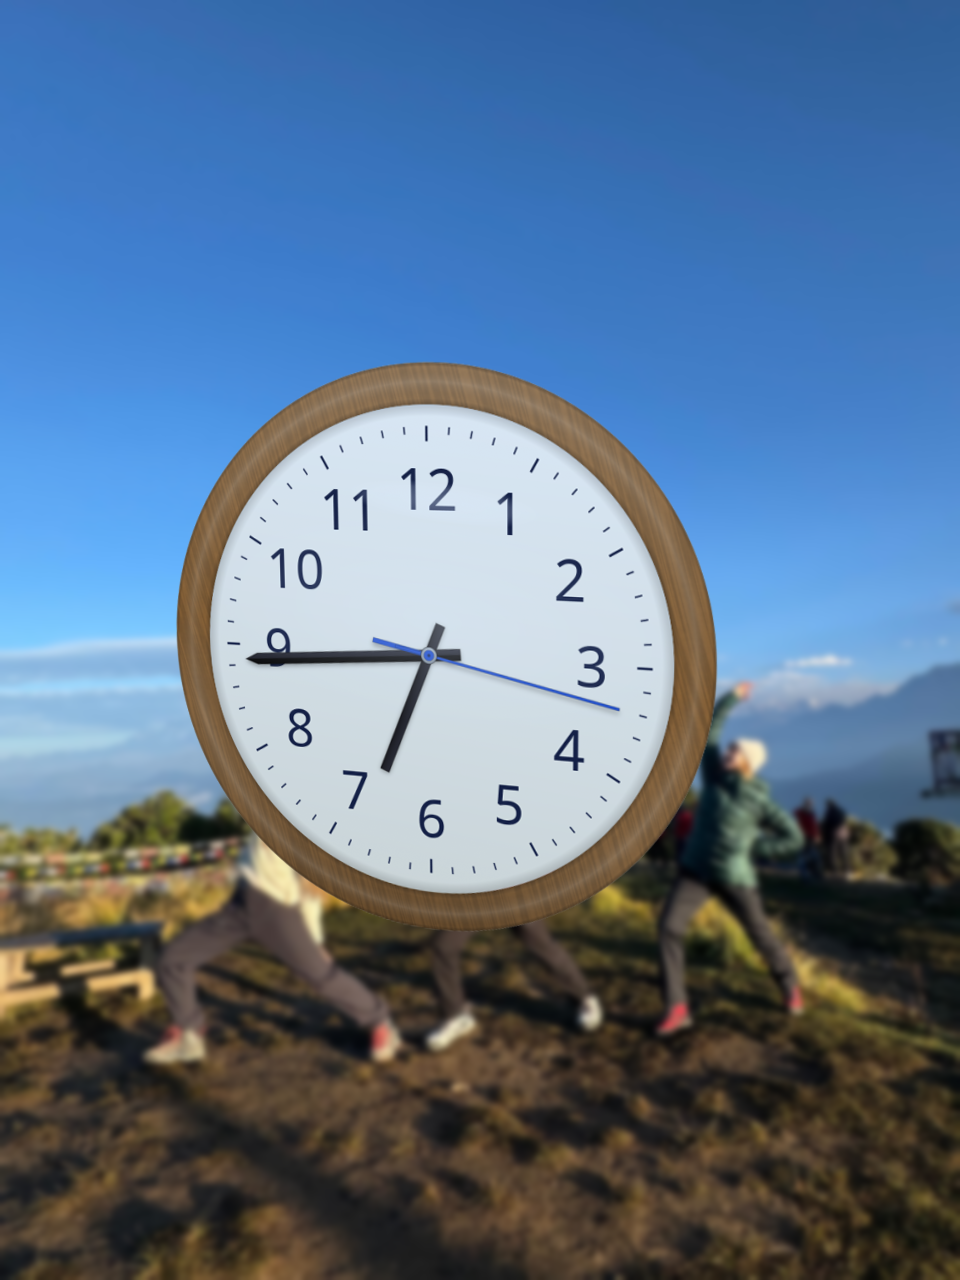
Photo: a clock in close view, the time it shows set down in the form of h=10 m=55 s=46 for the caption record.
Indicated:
h=6 m=44 s=17
